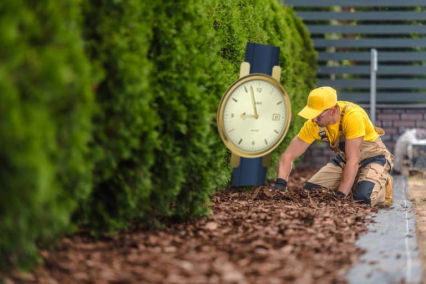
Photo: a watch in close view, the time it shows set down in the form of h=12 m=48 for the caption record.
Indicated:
h=8 m=57
